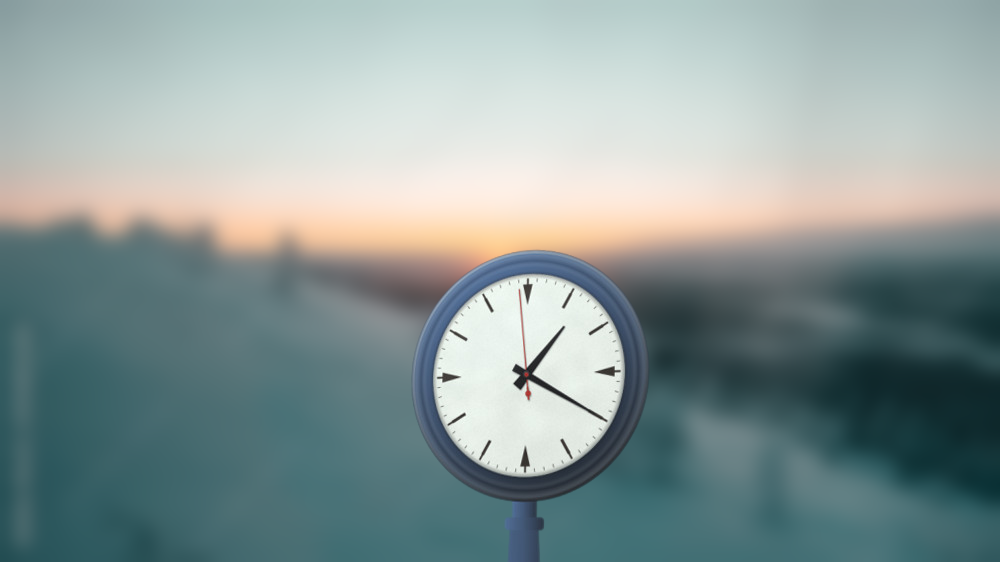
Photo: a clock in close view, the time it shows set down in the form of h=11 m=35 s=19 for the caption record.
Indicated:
h=1 m=19 s=59
